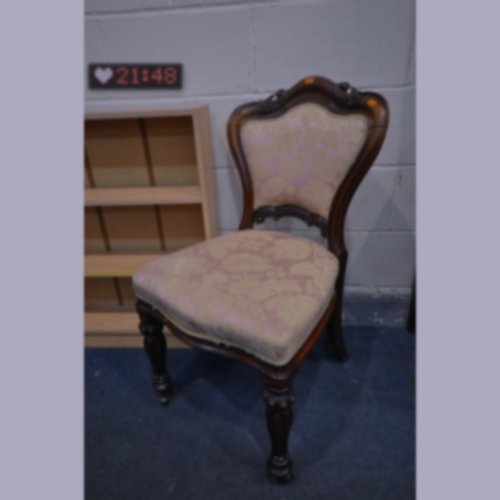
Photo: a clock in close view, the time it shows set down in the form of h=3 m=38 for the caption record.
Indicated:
h=21 m=48
